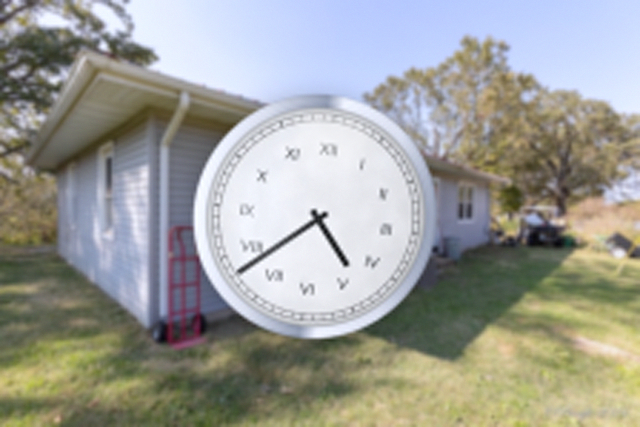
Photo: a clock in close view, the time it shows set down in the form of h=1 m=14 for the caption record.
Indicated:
h=4 m=38
